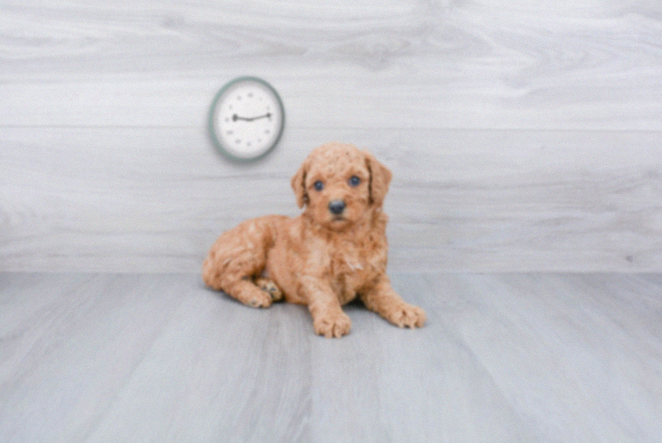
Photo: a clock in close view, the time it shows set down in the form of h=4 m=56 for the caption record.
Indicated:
h=9 m=13
